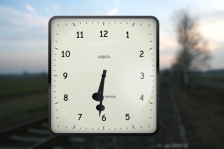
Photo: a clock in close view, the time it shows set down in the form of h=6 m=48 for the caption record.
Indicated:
h=6 m=31
